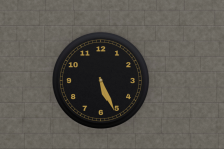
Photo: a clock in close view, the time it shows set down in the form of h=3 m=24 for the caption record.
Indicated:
h=5 m=26
